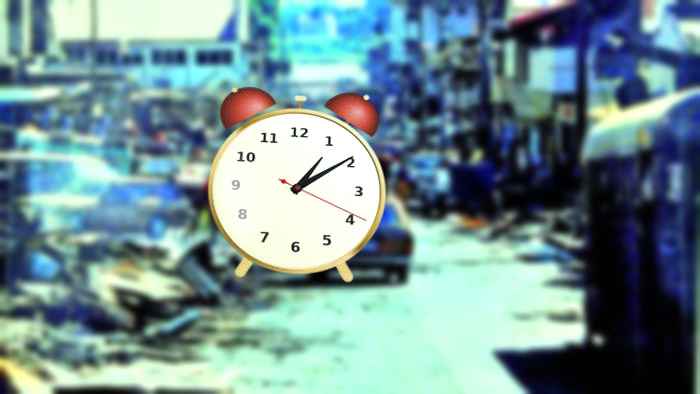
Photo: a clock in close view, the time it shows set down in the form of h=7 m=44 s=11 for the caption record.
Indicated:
h=1 m=9 s=19
